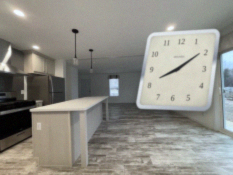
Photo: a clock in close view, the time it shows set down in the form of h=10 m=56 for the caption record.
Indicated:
h=8 m=9
